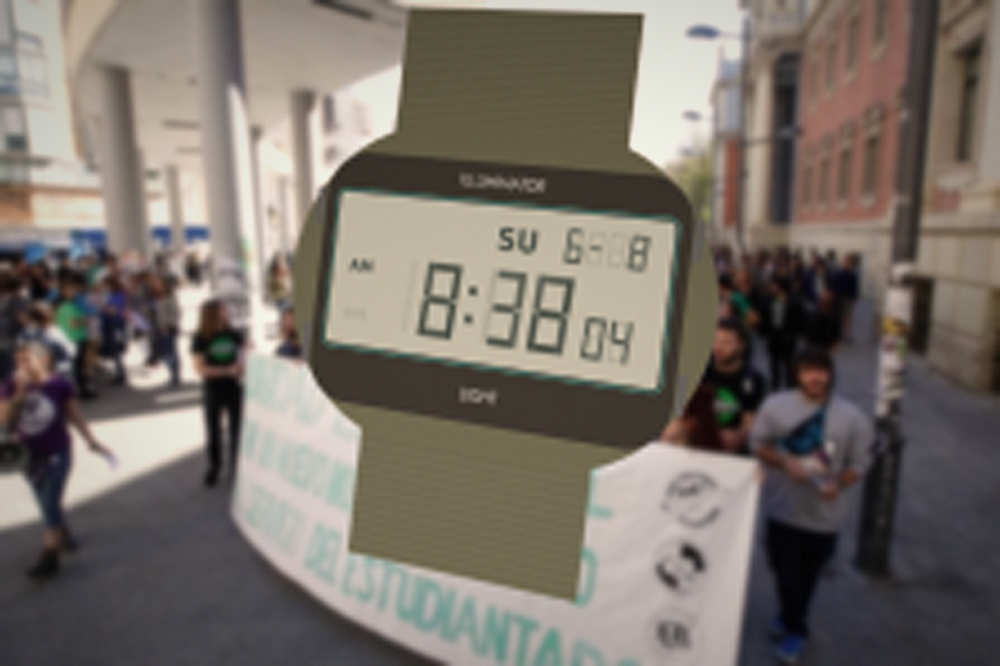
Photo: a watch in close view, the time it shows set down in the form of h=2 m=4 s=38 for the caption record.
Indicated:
h=8 m=38 s=4
